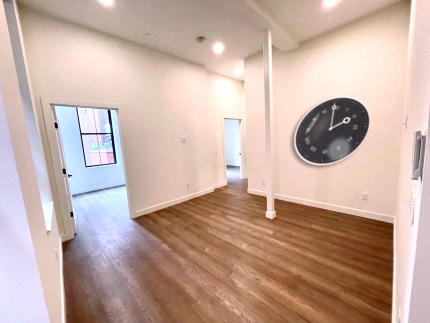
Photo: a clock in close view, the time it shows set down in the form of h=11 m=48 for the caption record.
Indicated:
h=1 m=59
